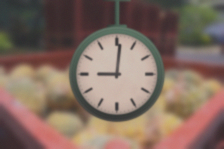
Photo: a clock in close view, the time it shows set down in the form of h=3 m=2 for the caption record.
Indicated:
h=9 m=1
